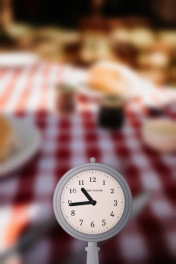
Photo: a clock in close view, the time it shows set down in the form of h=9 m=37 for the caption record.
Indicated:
h=10 m=44
